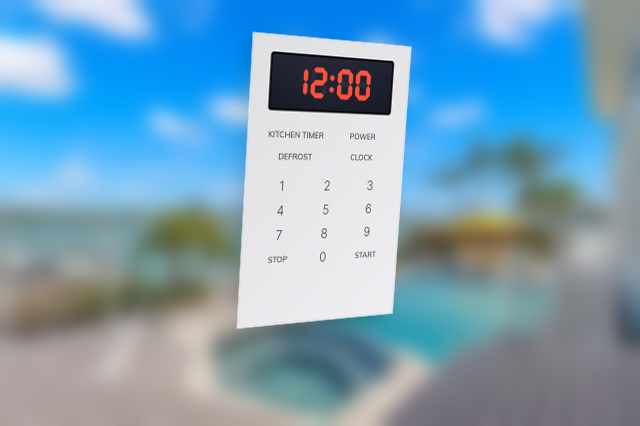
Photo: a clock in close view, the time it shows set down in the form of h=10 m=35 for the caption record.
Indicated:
h=12 m=0
